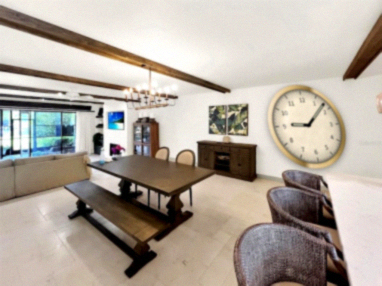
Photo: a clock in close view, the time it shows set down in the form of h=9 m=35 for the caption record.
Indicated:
h=9 m=8
